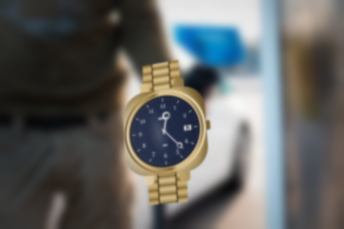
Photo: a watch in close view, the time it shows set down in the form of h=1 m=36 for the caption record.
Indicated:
h=12 m=23
